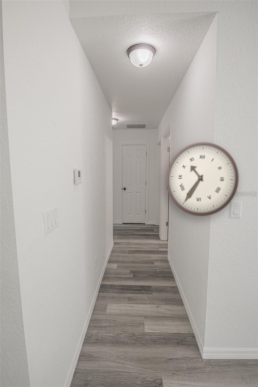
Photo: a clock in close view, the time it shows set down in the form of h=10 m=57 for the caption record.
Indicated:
h=10 m=35
